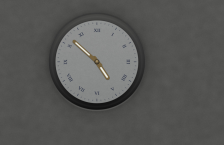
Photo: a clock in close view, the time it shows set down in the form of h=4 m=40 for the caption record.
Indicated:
h=4 m=52
